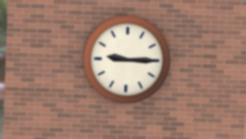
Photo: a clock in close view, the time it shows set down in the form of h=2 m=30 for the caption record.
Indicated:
h=9 m=15
